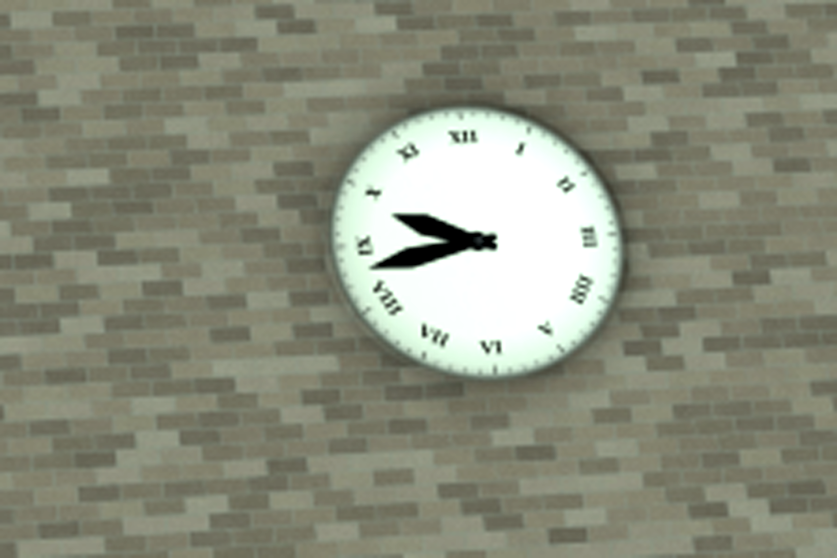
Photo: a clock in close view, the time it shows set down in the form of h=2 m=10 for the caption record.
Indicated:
h=9 m=43
